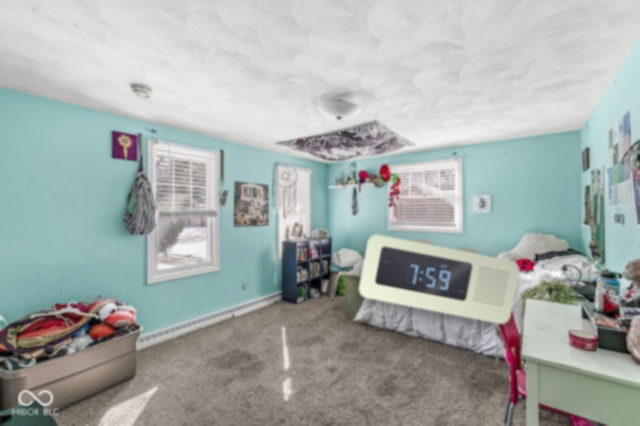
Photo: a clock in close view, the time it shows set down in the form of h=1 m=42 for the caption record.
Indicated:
h=7 m=59
